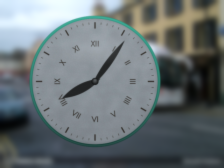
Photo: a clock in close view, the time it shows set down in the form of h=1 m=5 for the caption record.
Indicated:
h=8 m=6
